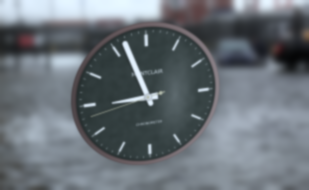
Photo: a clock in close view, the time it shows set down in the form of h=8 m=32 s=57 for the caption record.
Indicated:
h=8 m=56 s=43
